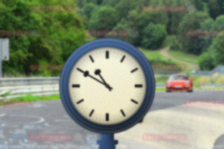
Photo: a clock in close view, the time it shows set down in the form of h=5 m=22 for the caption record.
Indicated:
h=10 m=50
